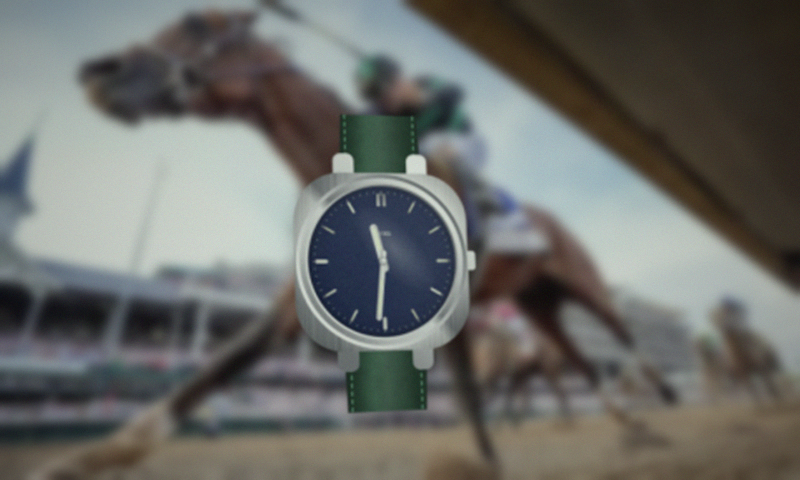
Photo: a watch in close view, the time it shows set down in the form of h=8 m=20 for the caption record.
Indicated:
h=11 m=31
